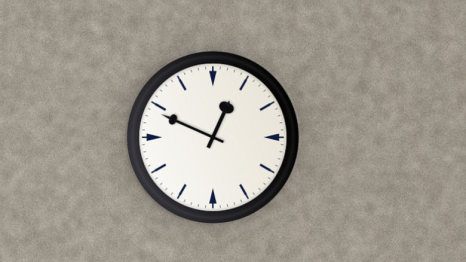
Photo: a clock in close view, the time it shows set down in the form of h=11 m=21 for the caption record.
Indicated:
h=12 m=49
